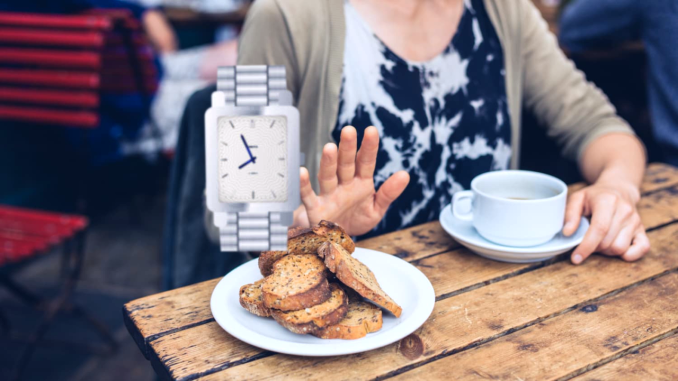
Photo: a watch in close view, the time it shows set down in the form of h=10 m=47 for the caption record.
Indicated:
h=7 m=56
